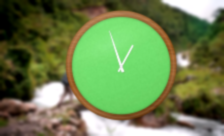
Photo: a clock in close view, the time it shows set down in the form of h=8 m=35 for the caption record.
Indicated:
h=12 m=57
